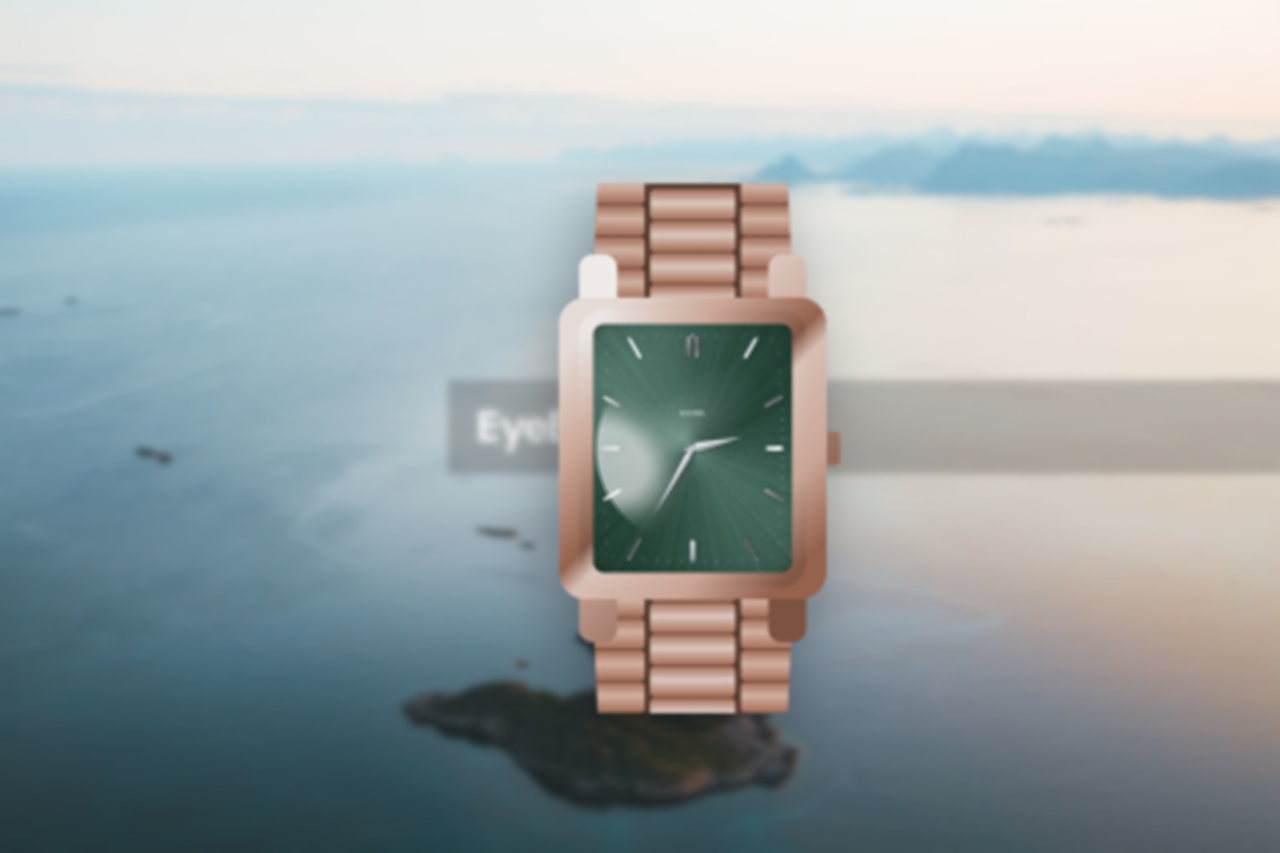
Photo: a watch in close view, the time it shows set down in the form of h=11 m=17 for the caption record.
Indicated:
h=2 m=35
